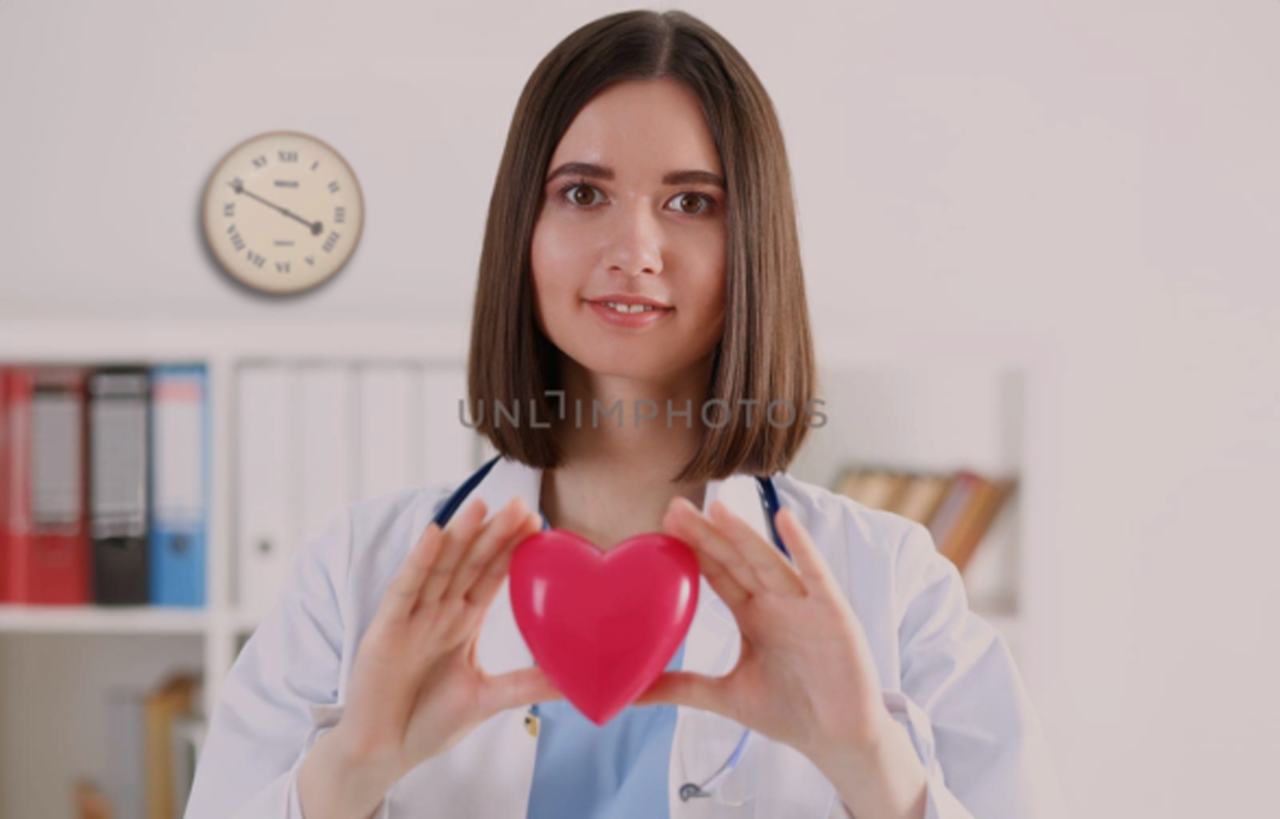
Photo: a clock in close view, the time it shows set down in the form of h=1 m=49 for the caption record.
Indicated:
h=3 m=49
